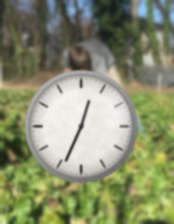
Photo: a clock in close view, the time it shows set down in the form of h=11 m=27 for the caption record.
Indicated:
h=12 m=34
